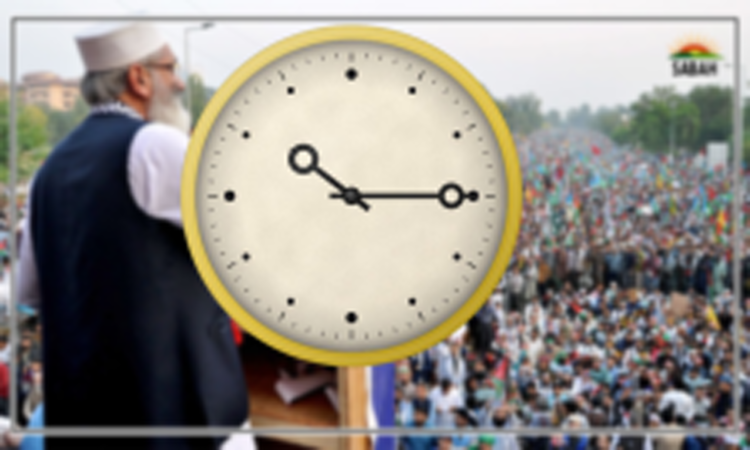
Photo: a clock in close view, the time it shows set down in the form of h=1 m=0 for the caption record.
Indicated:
h=10 m=15
